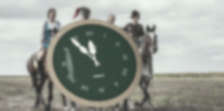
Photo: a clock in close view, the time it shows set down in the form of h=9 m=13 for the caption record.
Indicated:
h=11 m=54
